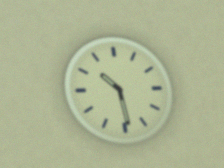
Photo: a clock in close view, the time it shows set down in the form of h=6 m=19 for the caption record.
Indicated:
h=10 m=29
